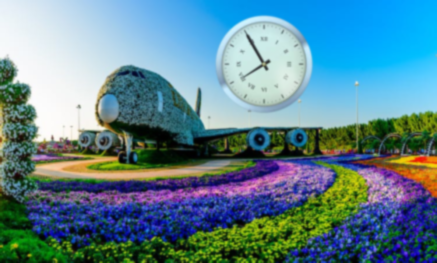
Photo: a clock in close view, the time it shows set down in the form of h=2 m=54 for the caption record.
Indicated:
h=7 m=55
